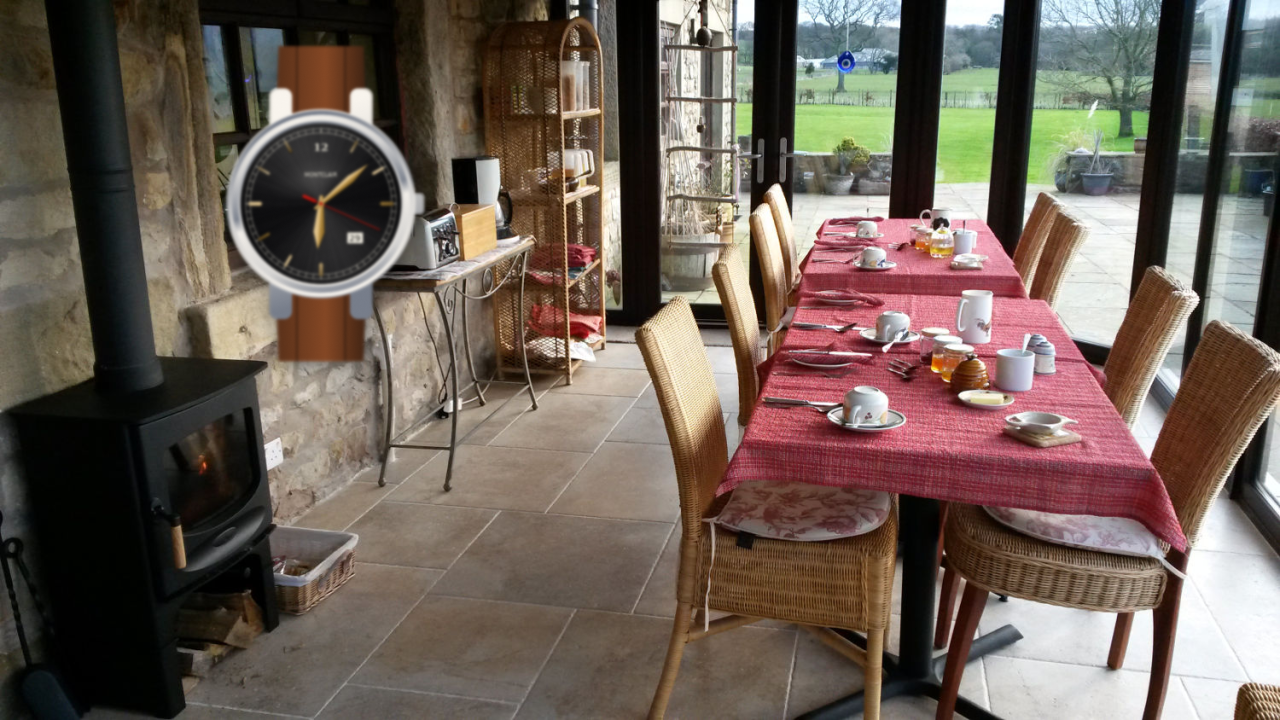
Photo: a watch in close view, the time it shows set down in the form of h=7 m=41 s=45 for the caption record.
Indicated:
h=6 m=8 s=19
